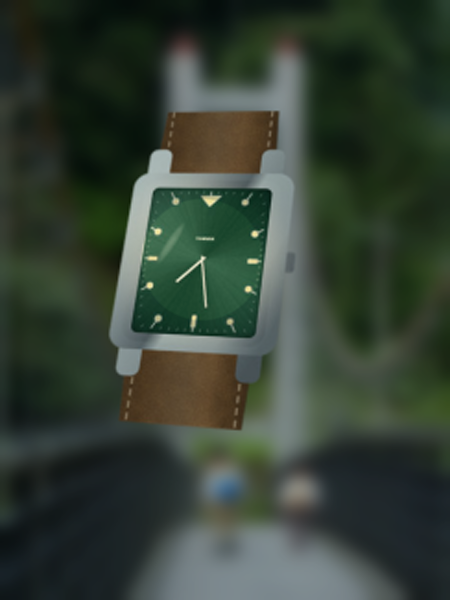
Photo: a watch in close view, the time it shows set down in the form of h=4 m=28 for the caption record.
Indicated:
h=7 m=28
